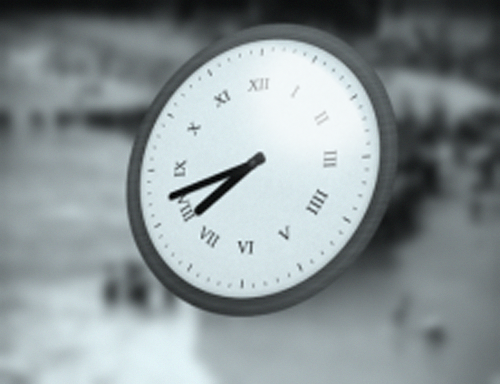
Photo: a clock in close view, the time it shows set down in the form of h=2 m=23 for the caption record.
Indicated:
h=7 m=42
